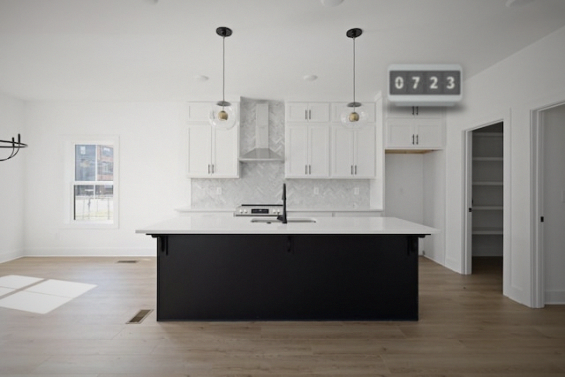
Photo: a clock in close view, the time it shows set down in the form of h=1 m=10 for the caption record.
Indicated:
h=7 m=23
